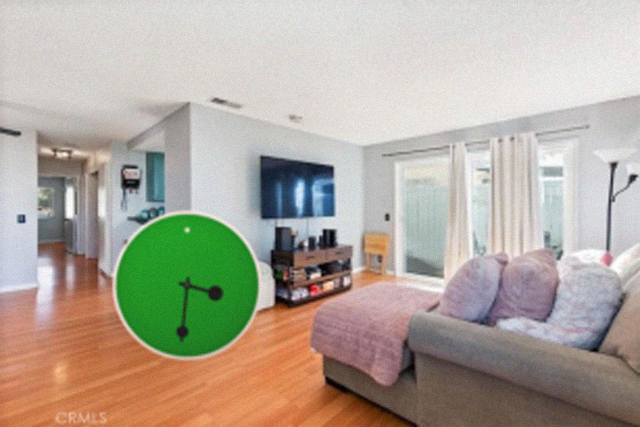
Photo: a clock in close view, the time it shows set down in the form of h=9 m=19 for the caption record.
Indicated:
h=3 m=31
